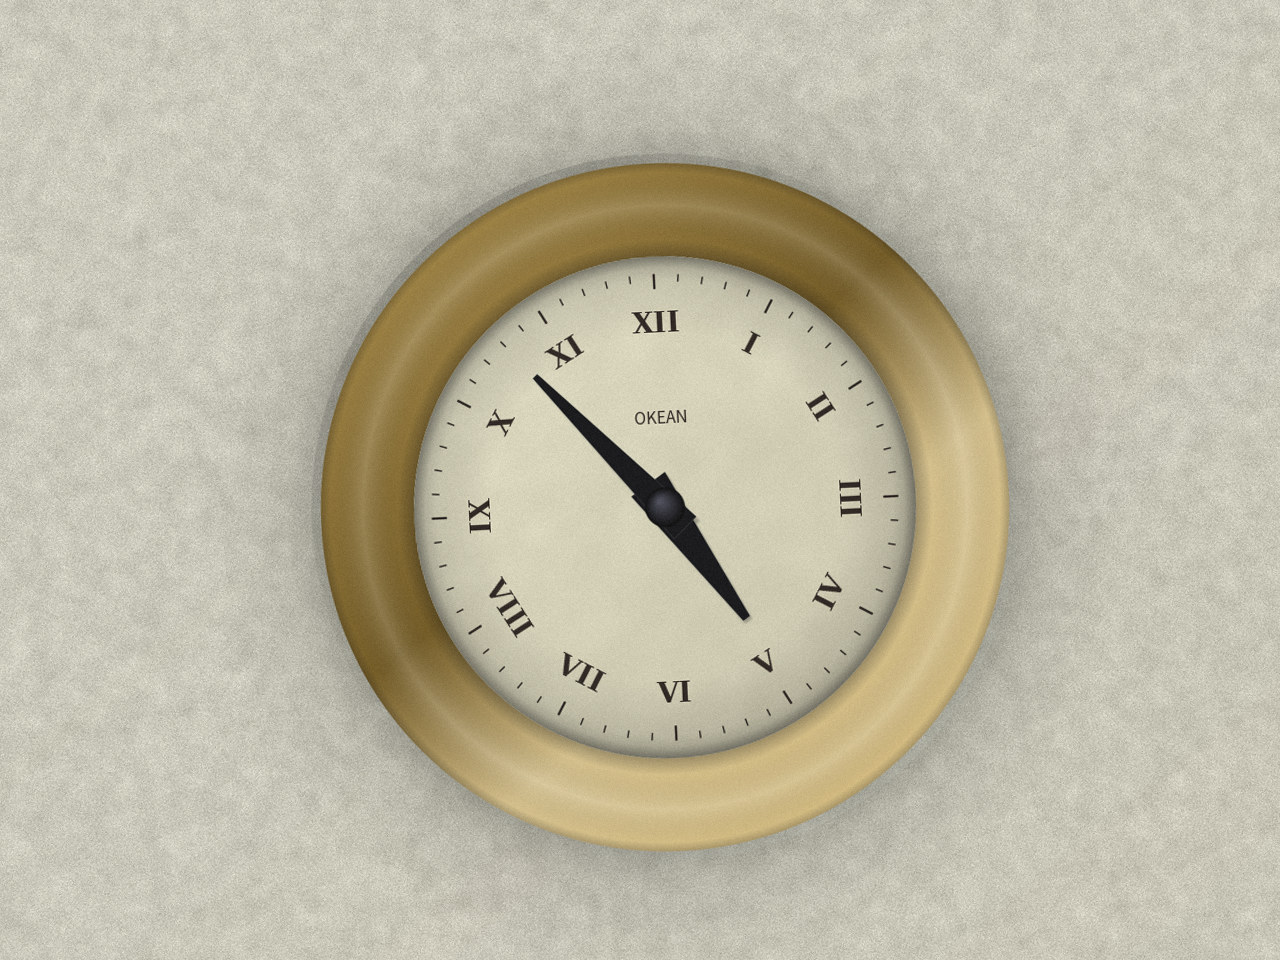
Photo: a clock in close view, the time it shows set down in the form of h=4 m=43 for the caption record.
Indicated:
h=4 m=53
